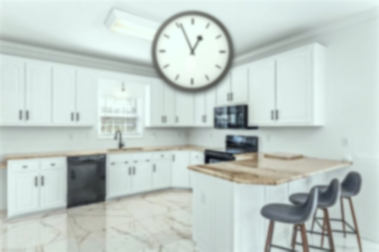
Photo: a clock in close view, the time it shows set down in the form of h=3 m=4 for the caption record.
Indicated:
h=12 m=56
